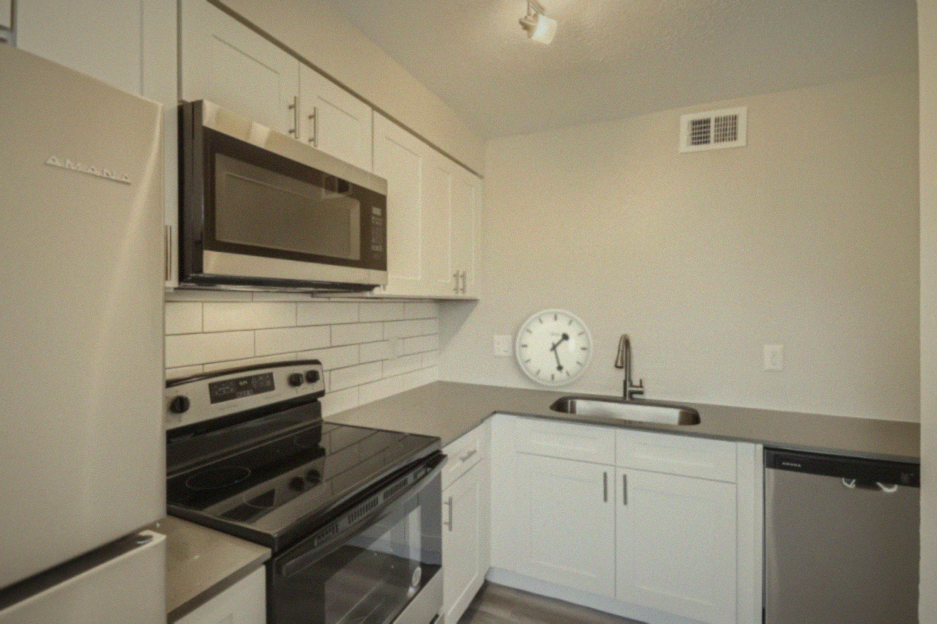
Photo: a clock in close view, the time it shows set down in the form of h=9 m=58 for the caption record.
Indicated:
h=1 m=27
